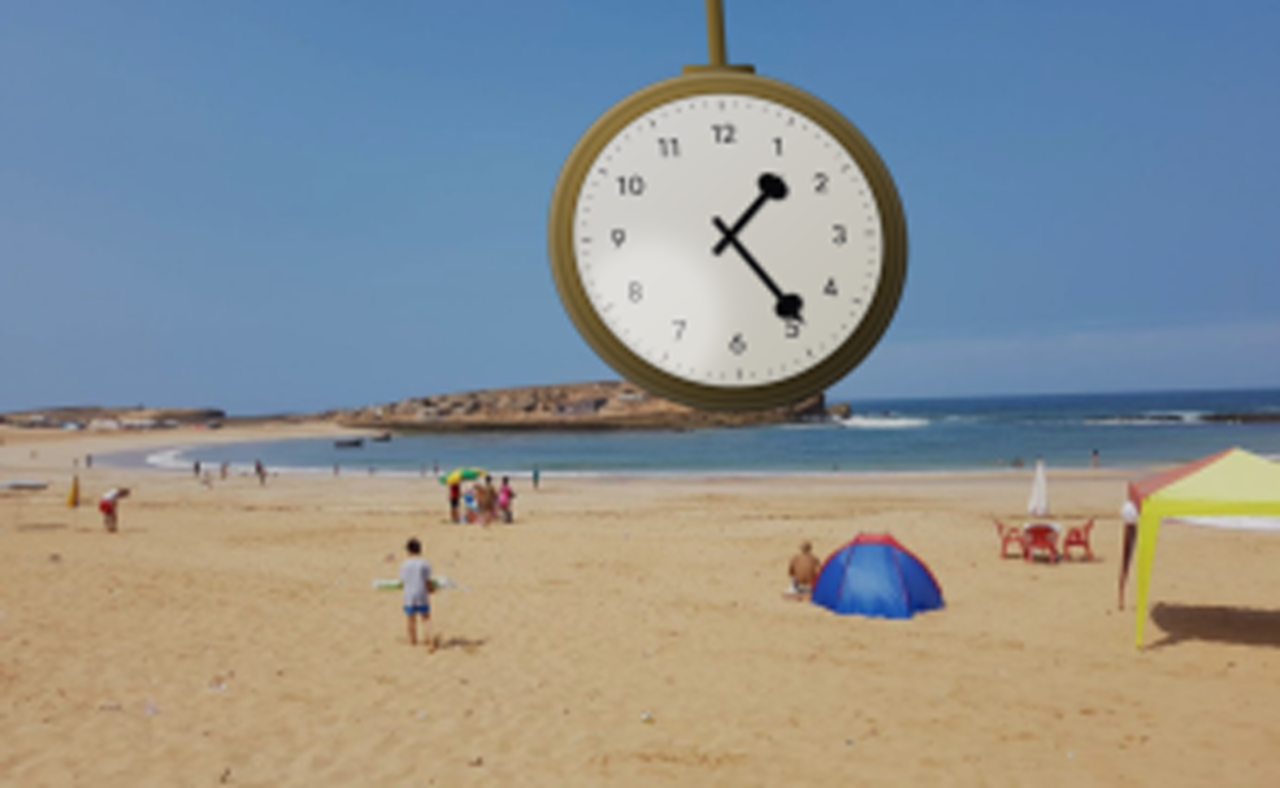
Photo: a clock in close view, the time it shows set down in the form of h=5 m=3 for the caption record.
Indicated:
h=1 m=24
